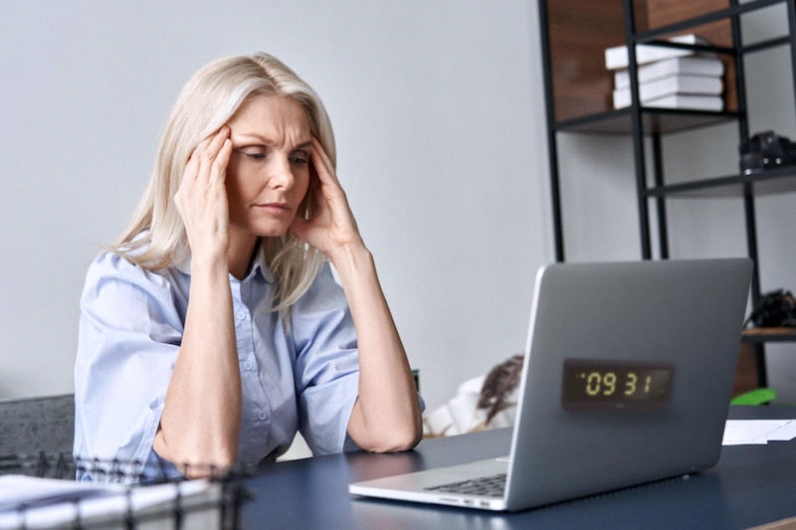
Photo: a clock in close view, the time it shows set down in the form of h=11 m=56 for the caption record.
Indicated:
h=9 m=31
